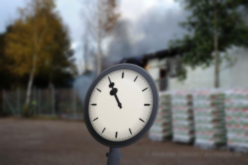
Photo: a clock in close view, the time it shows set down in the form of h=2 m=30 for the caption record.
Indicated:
h=10 m=55
